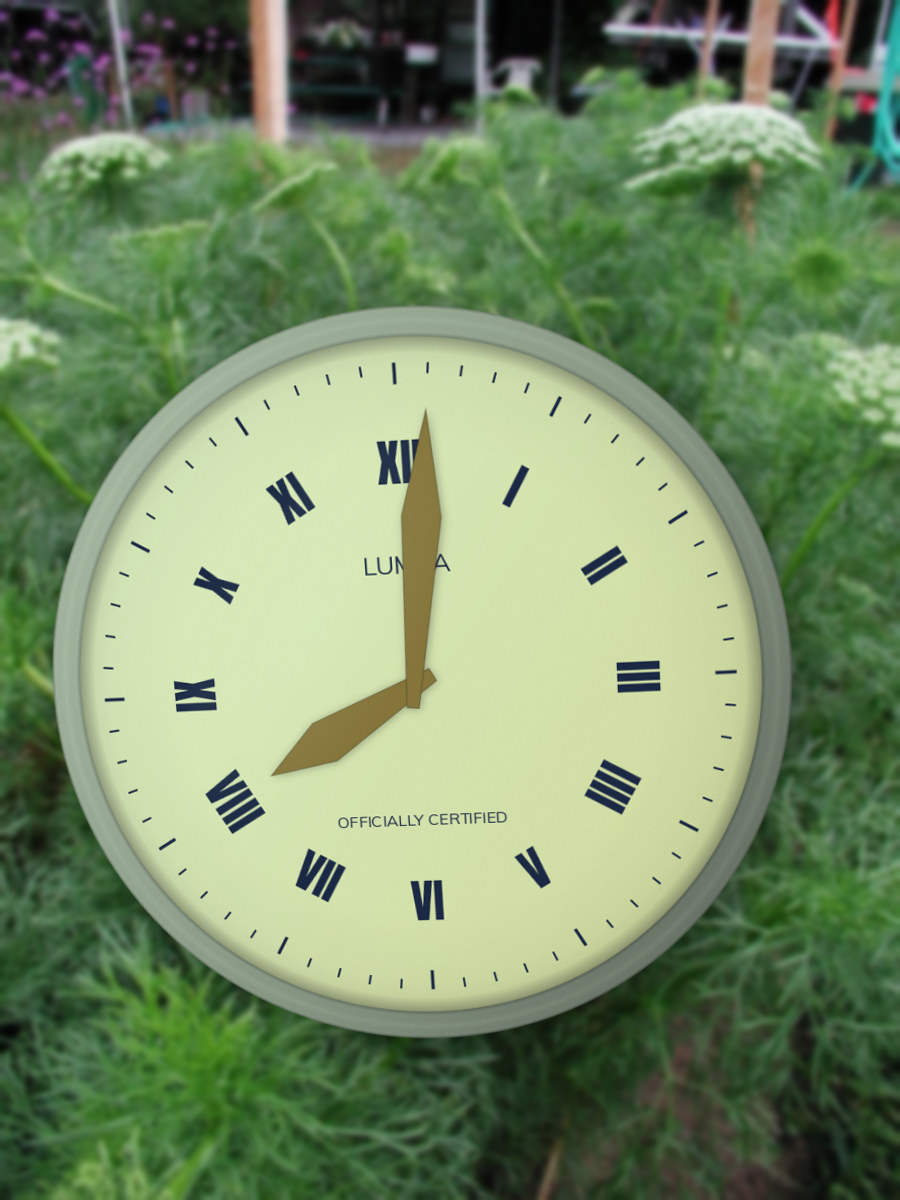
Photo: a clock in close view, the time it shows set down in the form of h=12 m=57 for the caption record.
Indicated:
h=8 m=1
